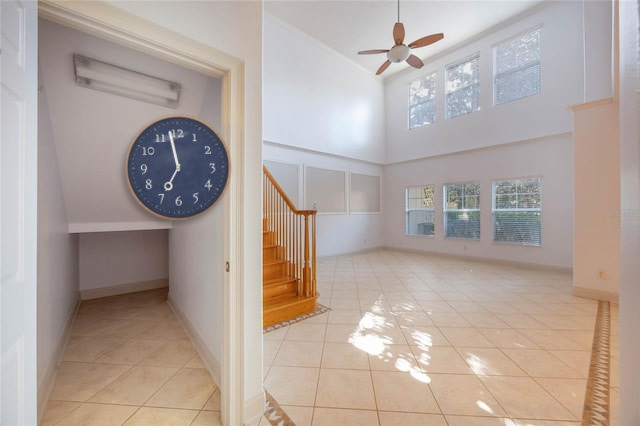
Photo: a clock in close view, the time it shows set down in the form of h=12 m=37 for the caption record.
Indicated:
h=6 m=58
